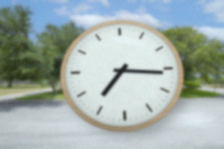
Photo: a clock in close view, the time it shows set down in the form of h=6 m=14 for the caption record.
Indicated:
h=7 m=16
